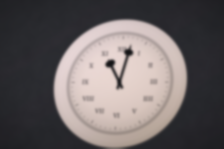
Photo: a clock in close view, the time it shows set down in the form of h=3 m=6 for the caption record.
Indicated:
h=11 m=2
